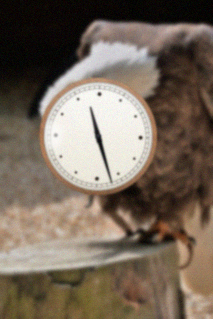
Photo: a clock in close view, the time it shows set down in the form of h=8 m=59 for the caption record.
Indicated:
h=11 m=27
